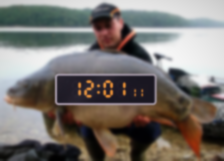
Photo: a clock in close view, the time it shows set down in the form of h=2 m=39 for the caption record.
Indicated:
h=12 m=1
